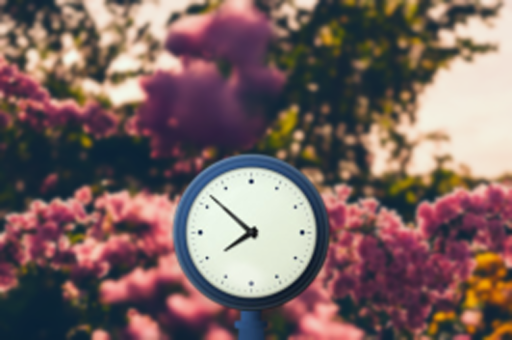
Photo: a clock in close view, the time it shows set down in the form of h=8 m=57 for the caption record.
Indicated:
h=7 m=52
